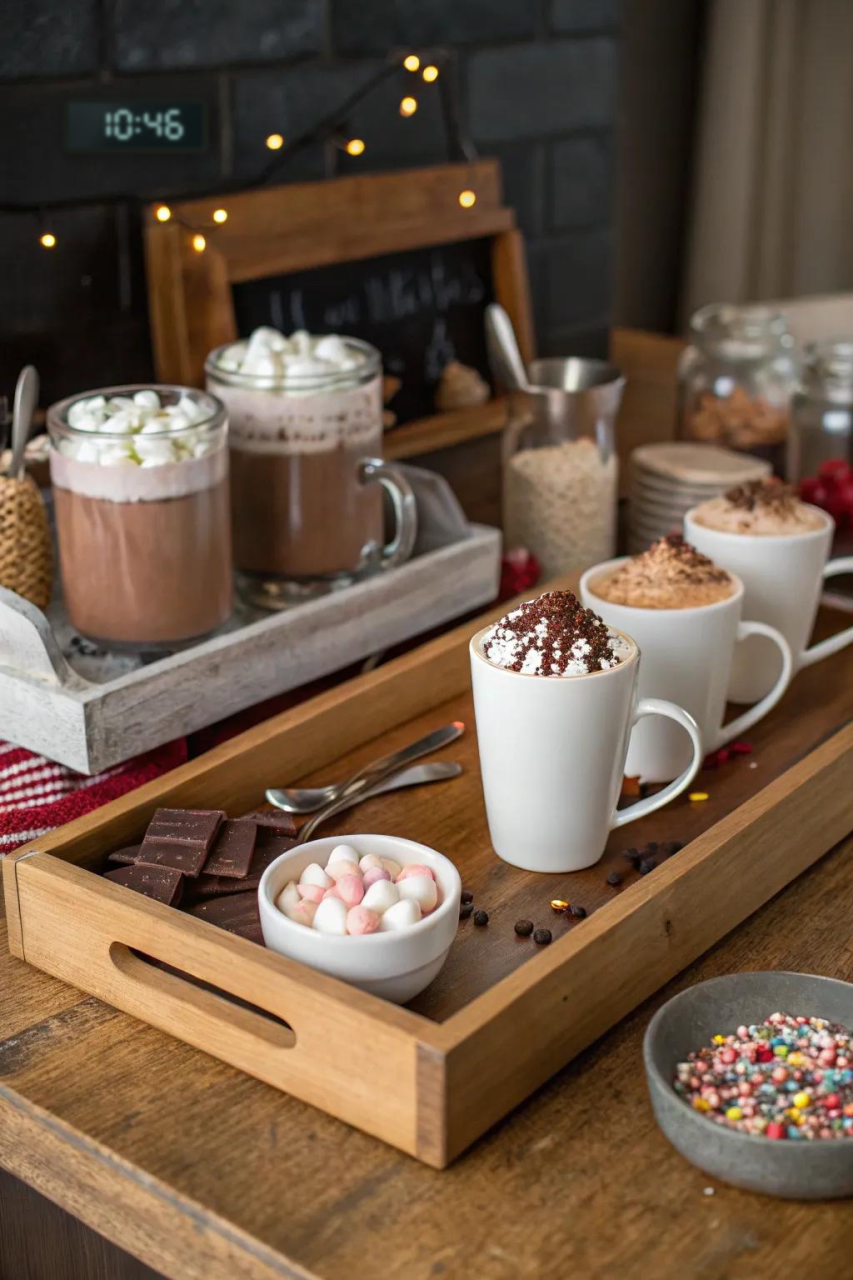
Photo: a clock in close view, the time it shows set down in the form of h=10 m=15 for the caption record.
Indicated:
h=10 m=46
